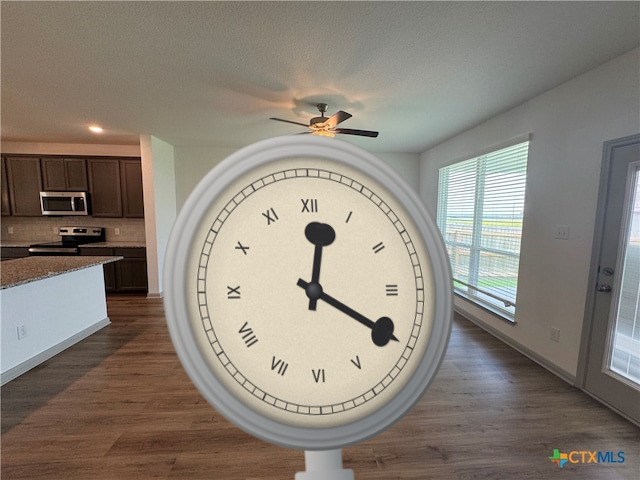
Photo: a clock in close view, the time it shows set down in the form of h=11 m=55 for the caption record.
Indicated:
h=12 m=20
